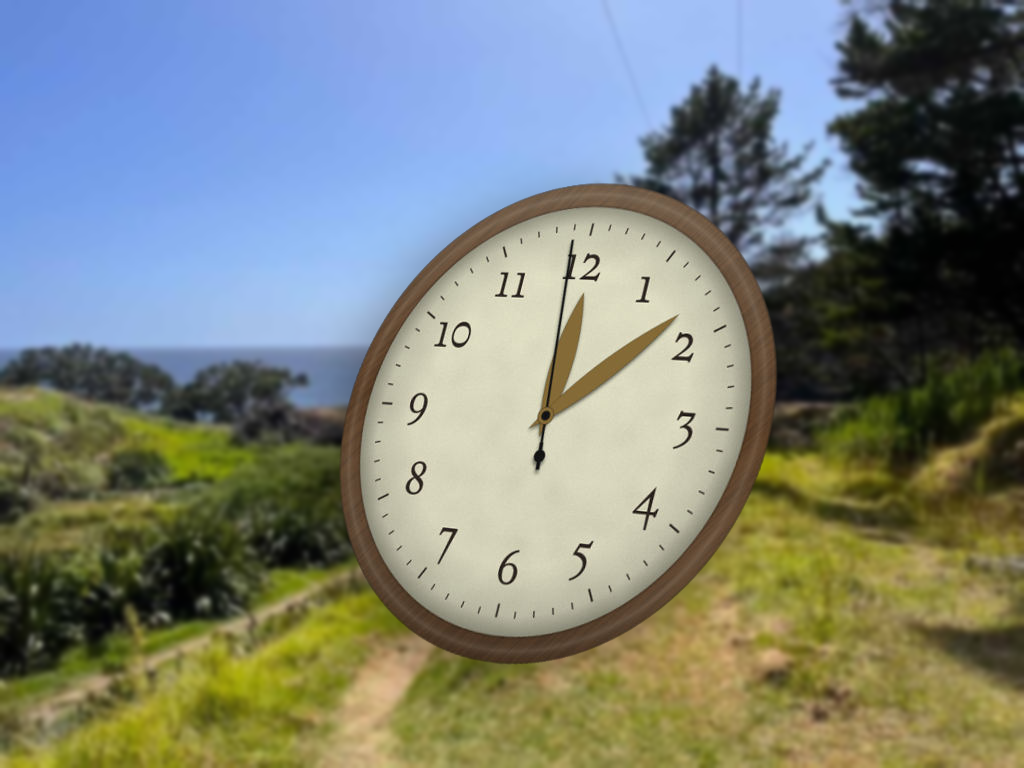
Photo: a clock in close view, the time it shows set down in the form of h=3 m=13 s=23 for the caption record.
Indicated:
h=12 m=7 s=59
